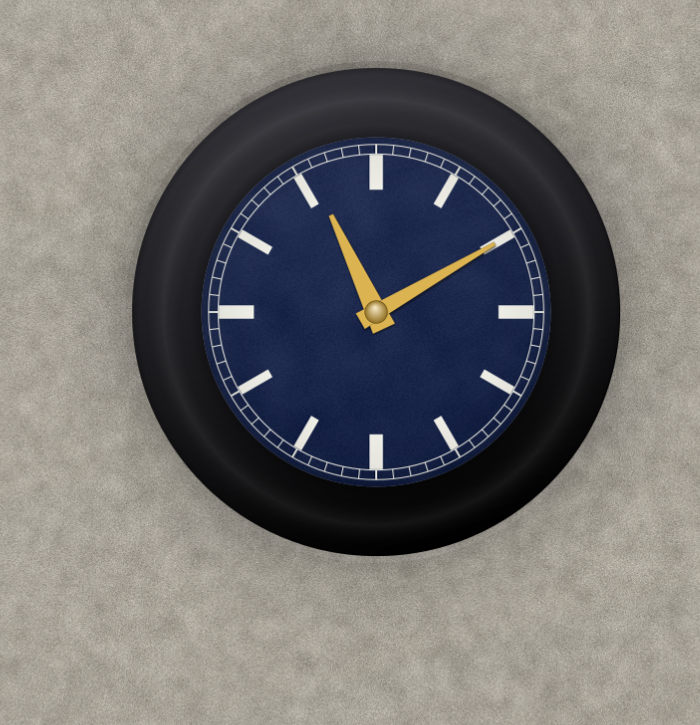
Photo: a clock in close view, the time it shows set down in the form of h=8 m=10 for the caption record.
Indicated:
h=11 m=10
